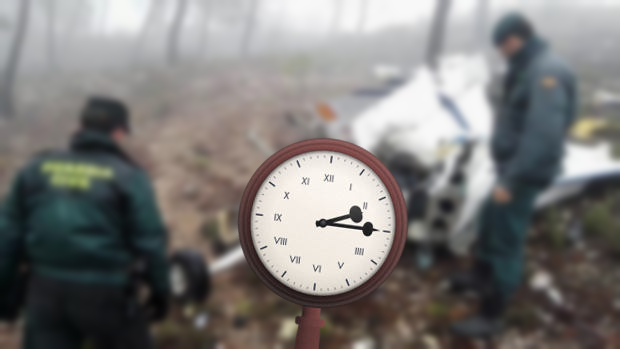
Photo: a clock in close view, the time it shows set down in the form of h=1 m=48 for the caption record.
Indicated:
h=2 m=15
